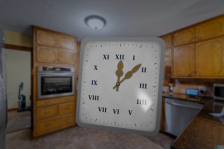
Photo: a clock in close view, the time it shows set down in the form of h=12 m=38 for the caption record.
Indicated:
h=12 m=8
